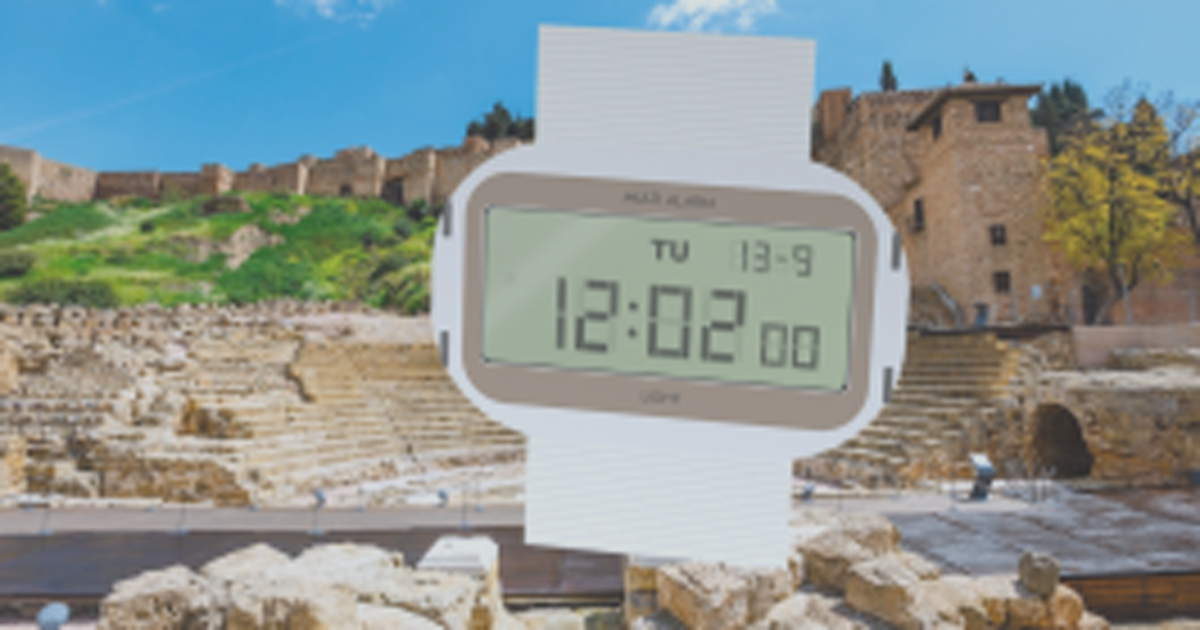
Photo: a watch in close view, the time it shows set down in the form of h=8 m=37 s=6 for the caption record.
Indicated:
h=12 m=2 s=0
